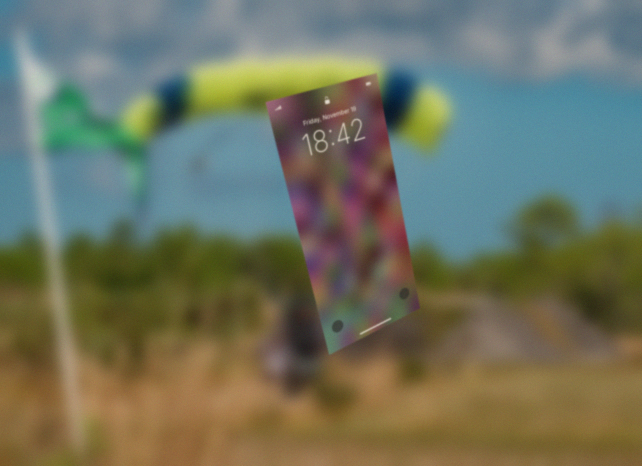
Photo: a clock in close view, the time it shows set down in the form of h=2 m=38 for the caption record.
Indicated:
h=18 m=42
